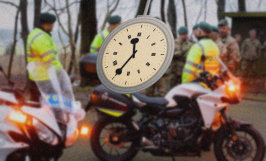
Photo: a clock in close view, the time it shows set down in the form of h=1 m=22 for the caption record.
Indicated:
h=11 m=35
